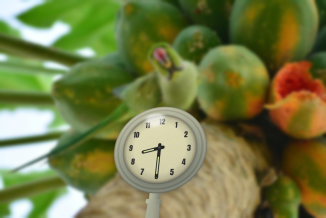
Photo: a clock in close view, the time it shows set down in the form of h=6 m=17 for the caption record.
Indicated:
h=8 m=30
